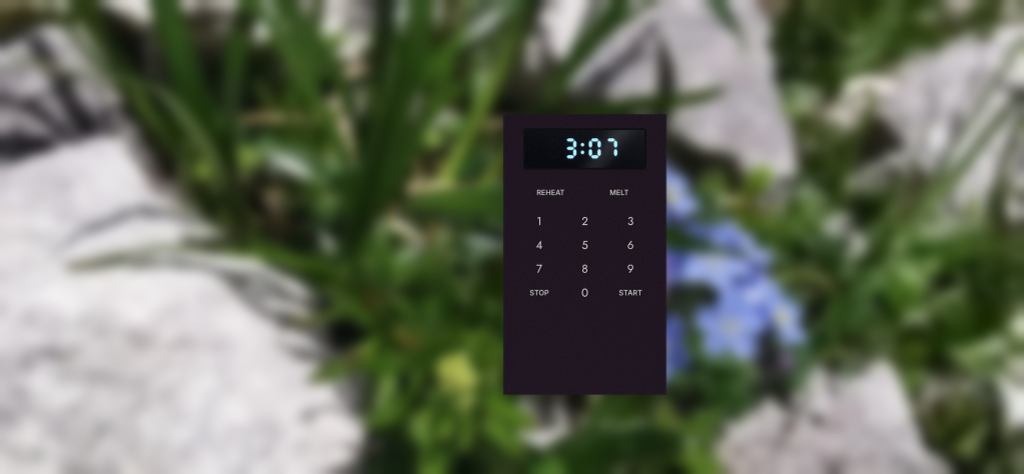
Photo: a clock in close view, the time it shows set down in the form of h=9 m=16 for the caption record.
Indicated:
h=3 m=7
